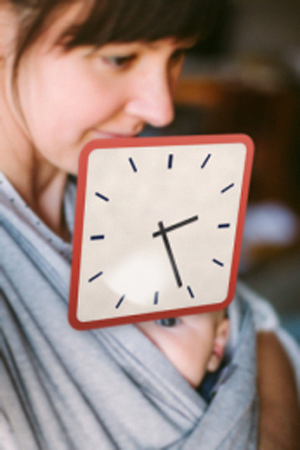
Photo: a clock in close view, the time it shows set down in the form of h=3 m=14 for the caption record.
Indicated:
h=2 m=26
